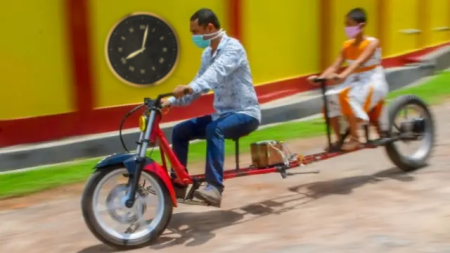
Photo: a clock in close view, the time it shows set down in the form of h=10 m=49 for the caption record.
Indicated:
h=8 m=2
